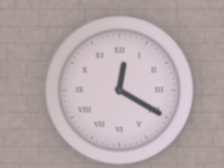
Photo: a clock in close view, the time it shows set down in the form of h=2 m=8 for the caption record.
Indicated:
h=12 m=20
